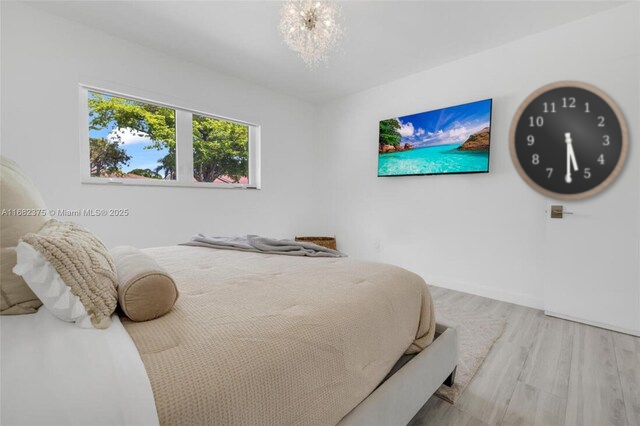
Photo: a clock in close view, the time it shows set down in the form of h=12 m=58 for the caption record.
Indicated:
h=5 m=30
